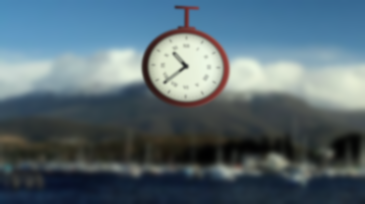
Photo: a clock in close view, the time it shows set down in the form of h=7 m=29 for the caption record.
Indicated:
h=10 m=38
